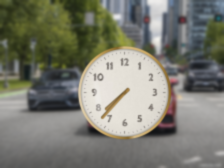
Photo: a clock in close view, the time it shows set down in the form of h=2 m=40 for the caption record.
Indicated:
h=7 m=37
